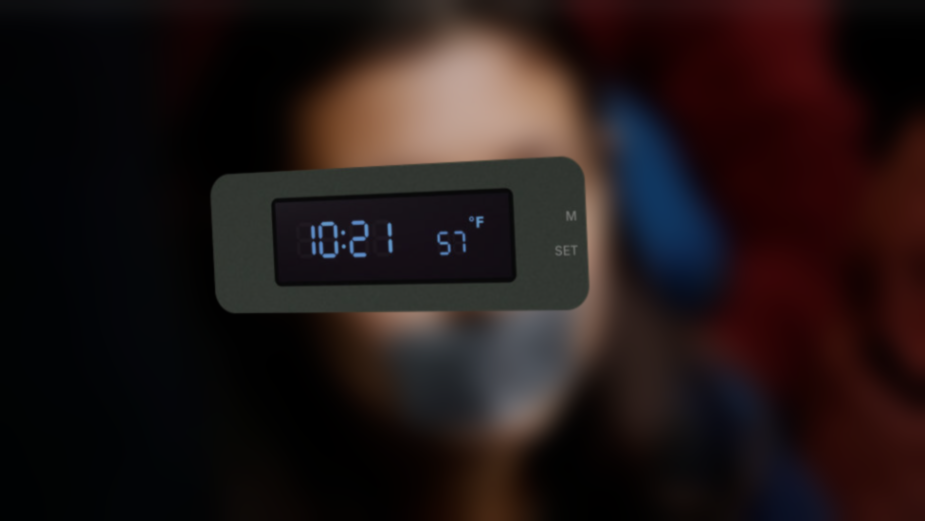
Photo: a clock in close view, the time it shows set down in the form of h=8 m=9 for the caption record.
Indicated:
h=10 m=21
